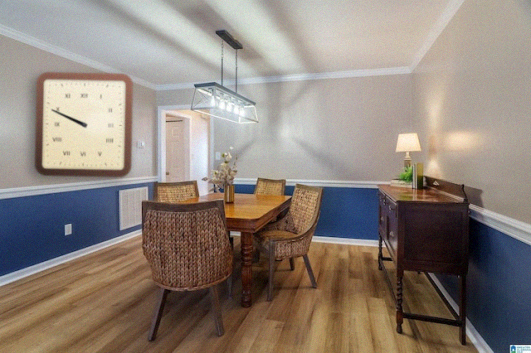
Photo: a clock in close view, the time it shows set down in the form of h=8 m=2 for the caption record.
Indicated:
h=9 m=49
